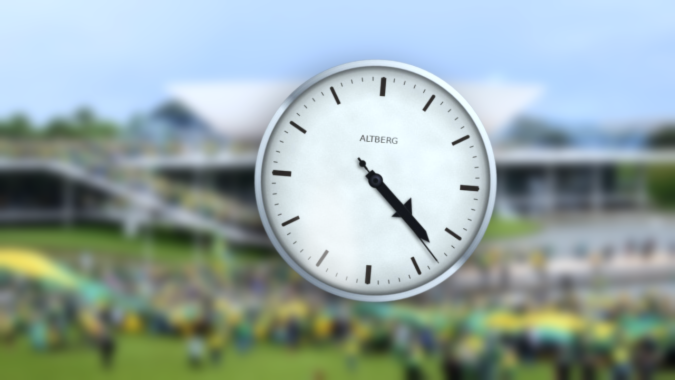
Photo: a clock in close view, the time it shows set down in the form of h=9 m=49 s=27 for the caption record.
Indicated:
h=4 m=22 s=23
